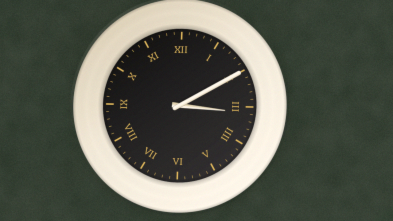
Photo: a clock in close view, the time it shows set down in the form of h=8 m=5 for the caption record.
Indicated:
h=3 m=10
